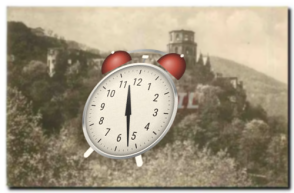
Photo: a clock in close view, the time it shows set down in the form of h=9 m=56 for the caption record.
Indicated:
h=11 m=27
